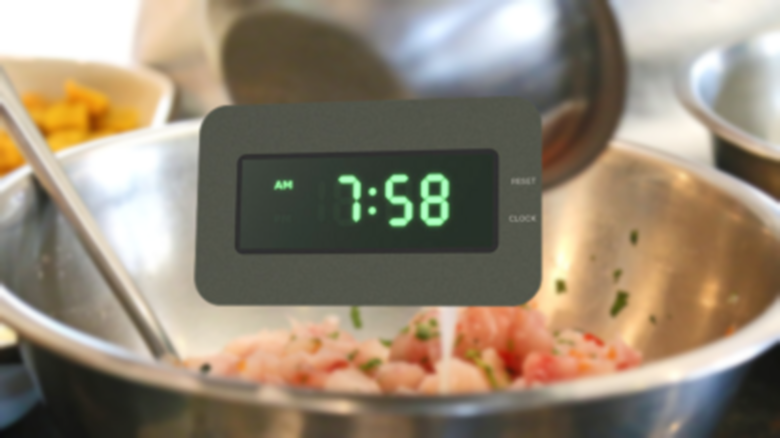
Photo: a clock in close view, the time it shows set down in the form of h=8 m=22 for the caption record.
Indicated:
h=7 m=58
